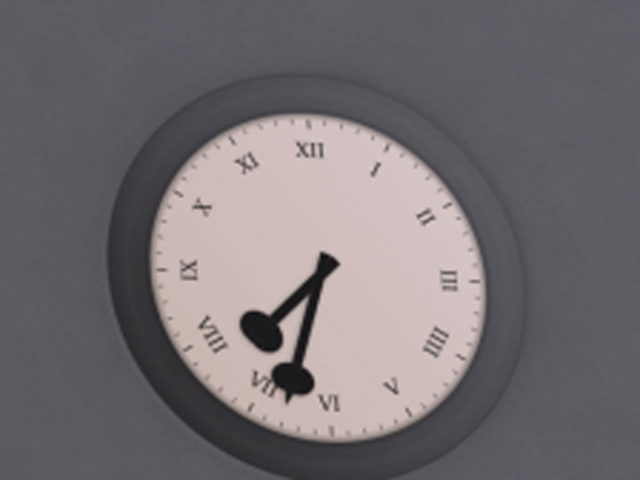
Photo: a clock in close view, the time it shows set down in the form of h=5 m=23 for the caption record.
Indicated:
h=7 m=33
